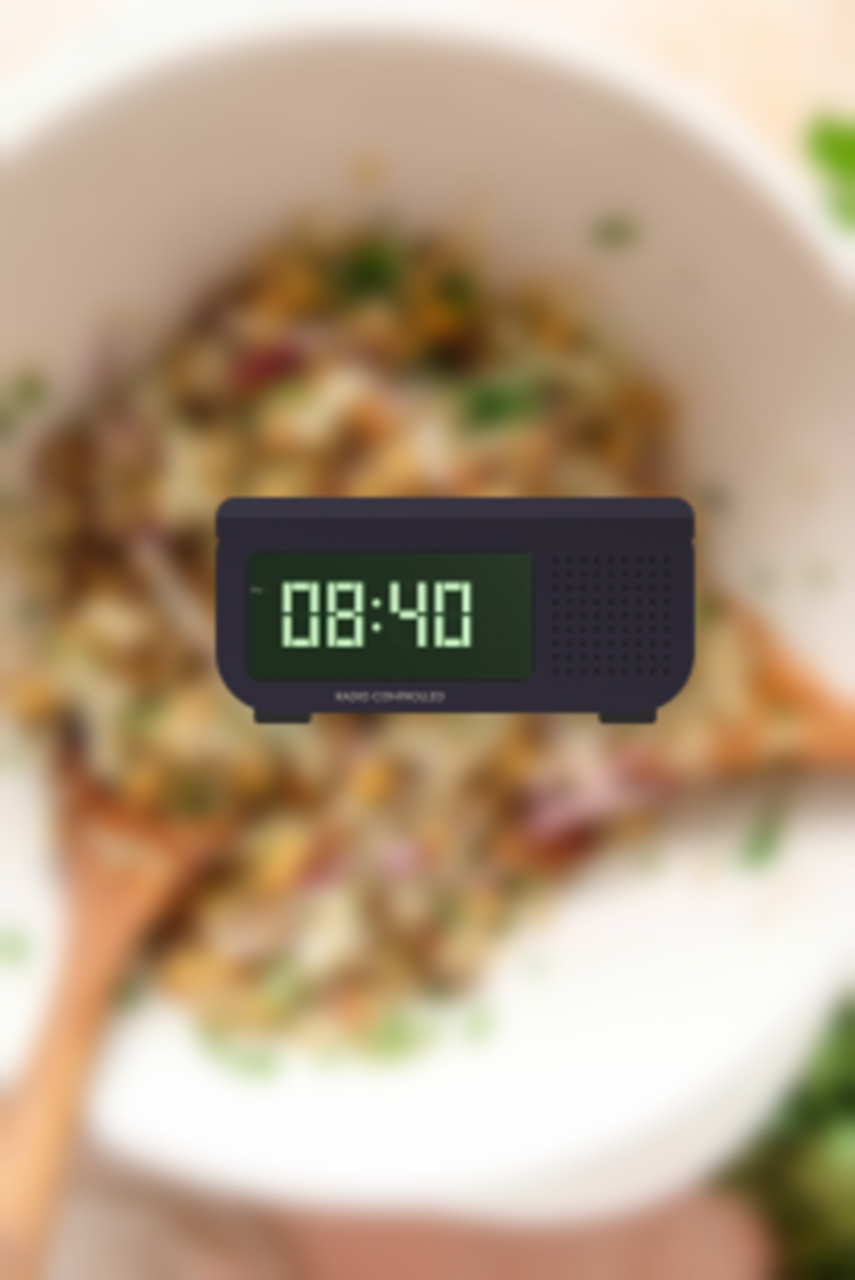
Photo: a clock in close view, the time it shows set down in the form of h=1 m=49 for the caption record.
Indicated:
h=8 m=40
